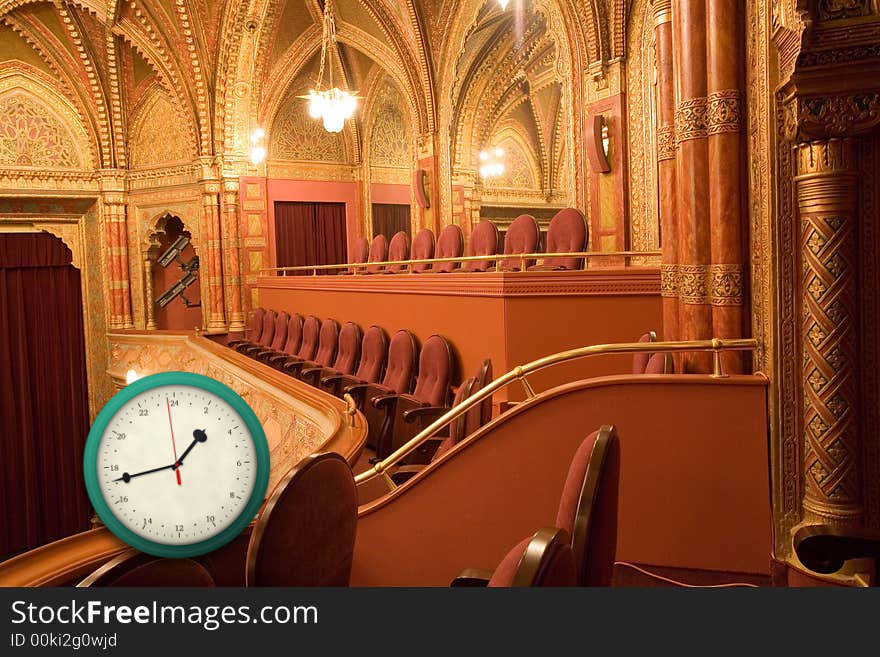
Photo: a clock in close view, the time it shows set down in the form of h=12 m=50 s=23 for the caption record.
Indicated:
h=2 m=42 s=59
